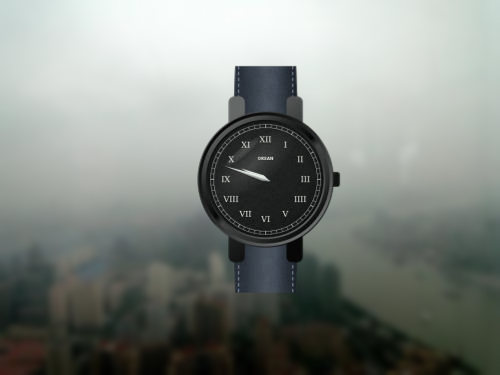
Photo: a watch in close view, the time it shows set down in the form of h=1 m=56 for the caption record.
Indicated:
h=9 m=48
